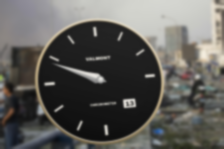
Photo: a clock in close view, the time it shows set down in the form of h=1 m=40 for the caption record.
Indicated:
h=9 m=49
